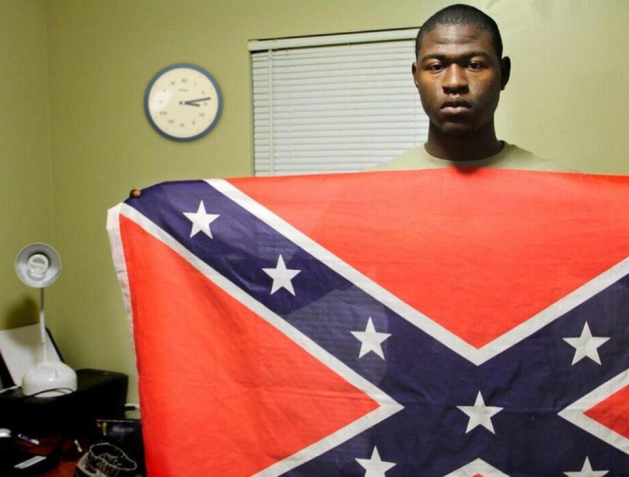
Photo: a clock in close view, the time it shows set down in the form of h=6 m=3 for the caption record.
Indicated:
h=3 m=13
